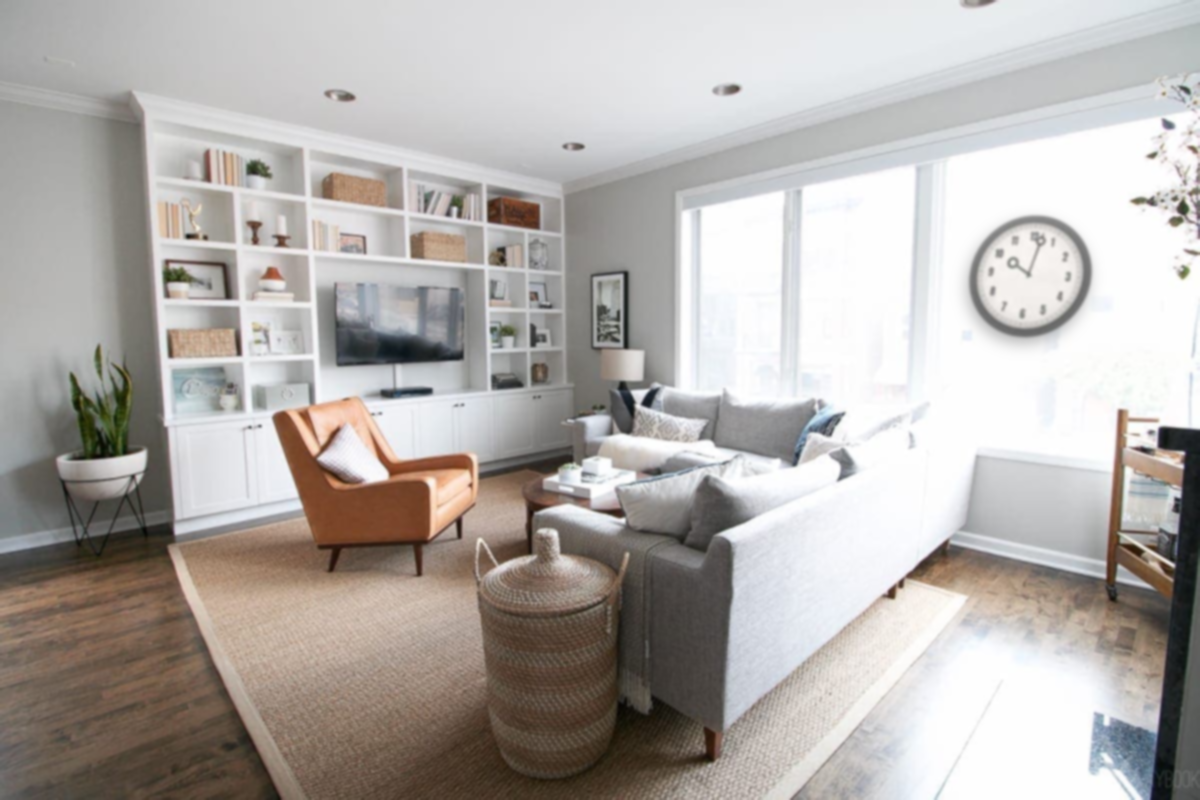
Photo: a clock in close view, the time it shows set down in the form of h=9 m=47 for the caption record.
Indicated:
h=10 m=2
